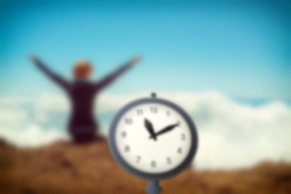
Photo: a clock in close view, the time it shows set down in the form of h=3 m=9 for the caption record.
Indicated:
h=11 m=10
